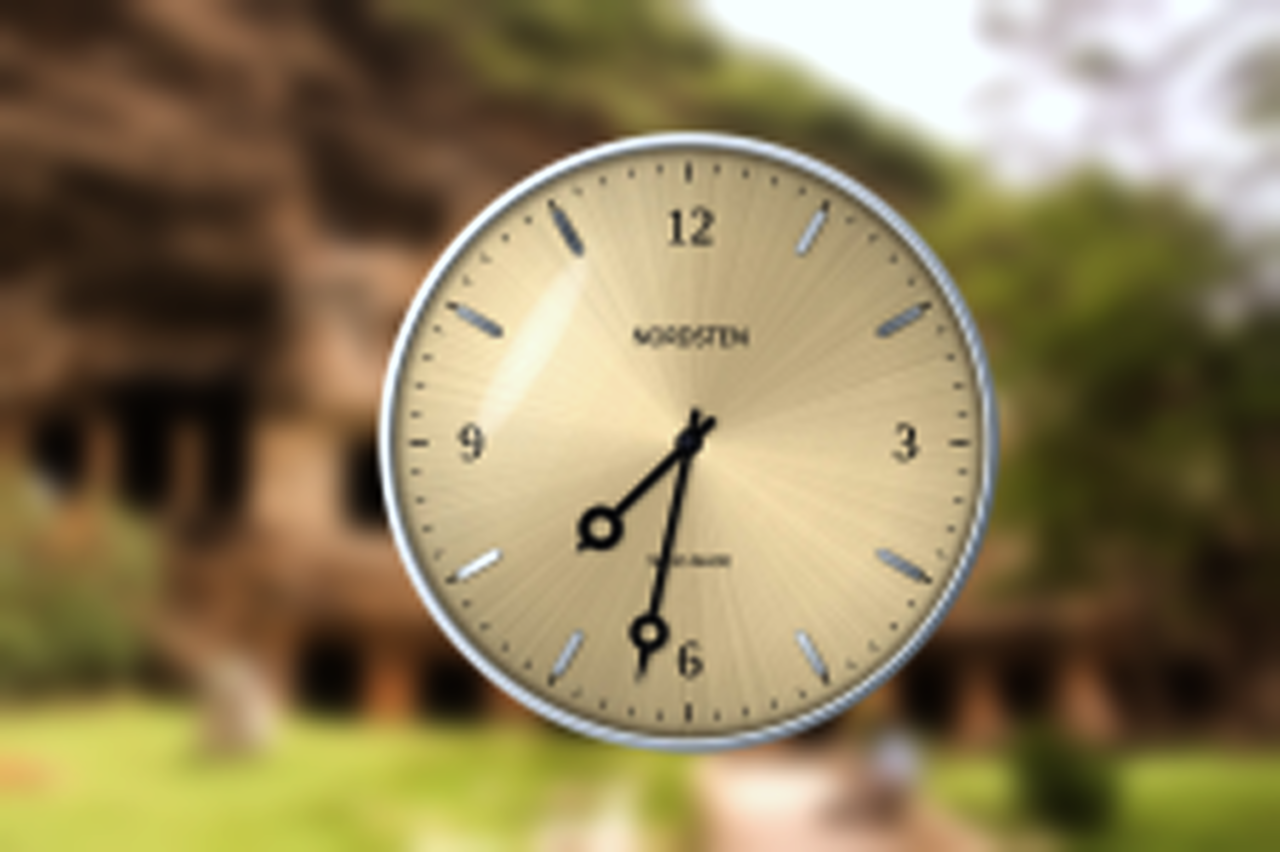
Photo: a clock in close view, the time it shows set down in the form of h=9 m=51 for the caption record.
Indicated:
h=7 m=32
